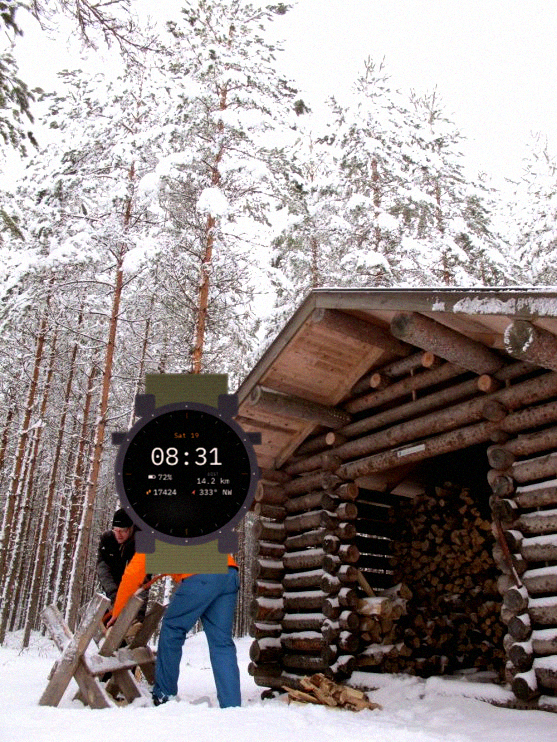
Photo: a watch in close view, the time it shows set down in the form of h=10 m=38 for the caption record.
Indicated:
h=8 m=31
